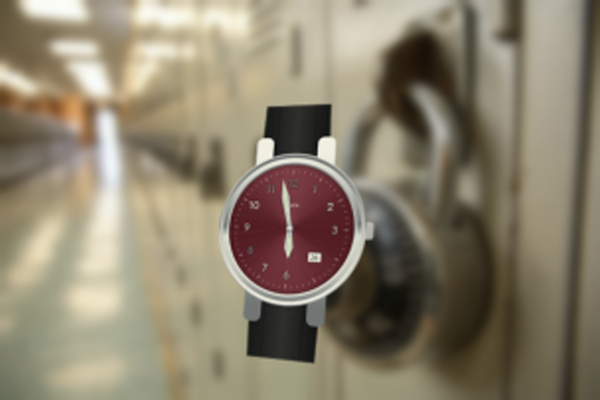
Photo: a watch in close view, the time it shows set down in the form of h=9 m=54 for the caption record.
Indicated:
h=5 m=58
